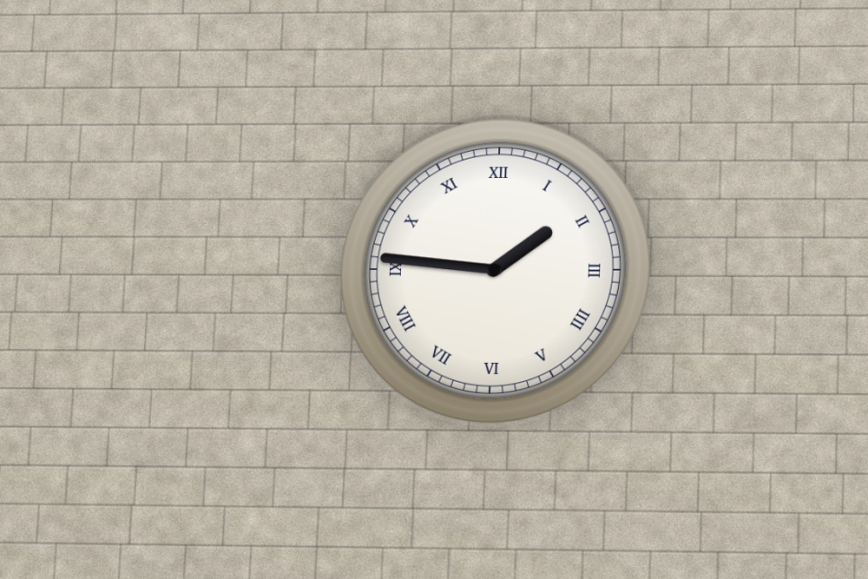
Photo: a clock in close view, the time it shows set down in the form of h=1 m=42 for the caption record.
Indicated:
h=1 m=46
